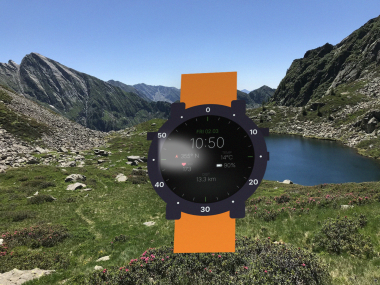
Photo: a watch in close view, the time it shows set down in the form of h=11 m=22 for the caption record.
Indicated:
h=10 m=50
